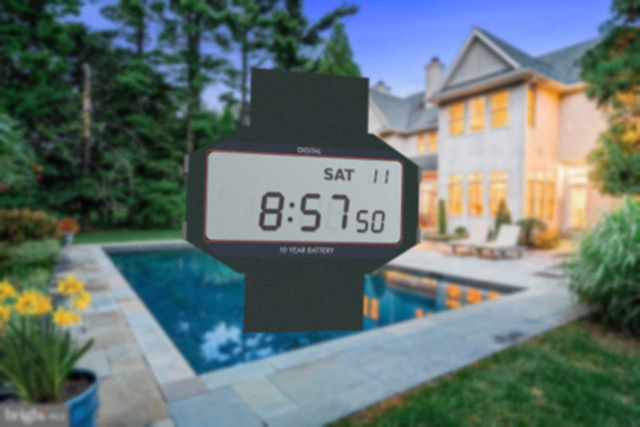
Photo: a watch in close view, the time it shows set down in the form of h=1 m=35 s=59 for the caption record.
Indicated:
h=8 m=57 s=50
